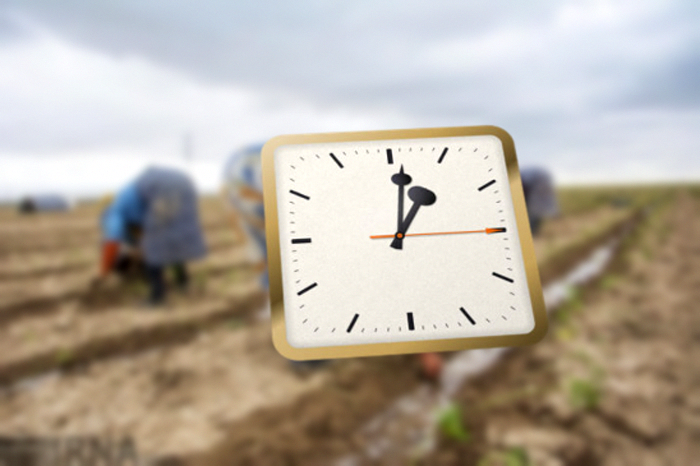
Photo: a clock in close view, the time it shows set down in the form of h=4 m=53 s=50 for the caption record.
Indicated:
h=1 m=1 s=15
